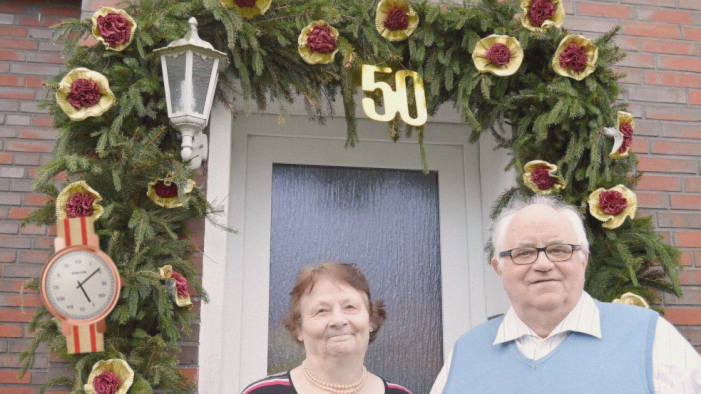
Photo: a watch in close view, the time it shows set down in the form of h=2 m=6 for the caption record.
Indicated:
h=5 m=9
